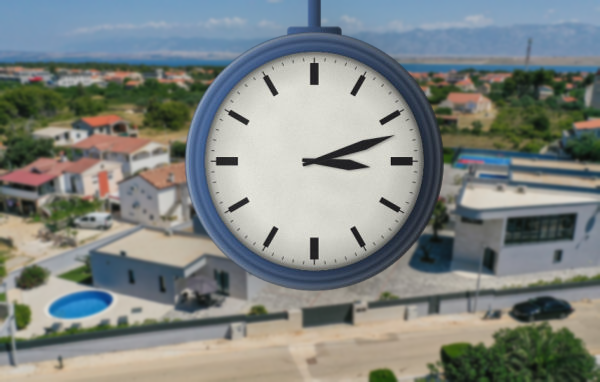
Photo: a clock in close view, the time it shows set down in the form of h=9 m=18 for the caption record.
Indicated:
h=3 m=12
